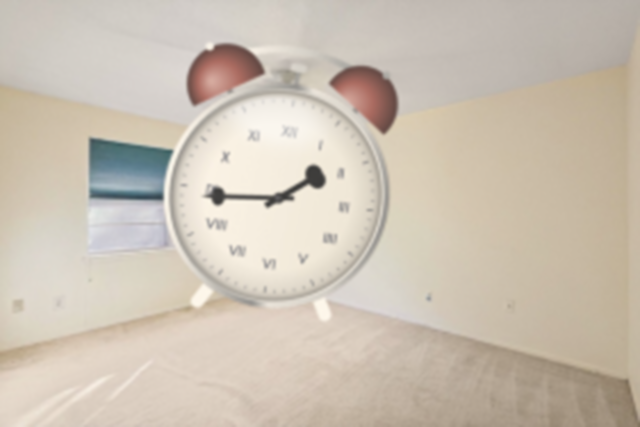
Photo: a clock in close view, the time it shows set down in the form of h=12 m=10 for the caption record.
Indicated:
h=1 m=44
